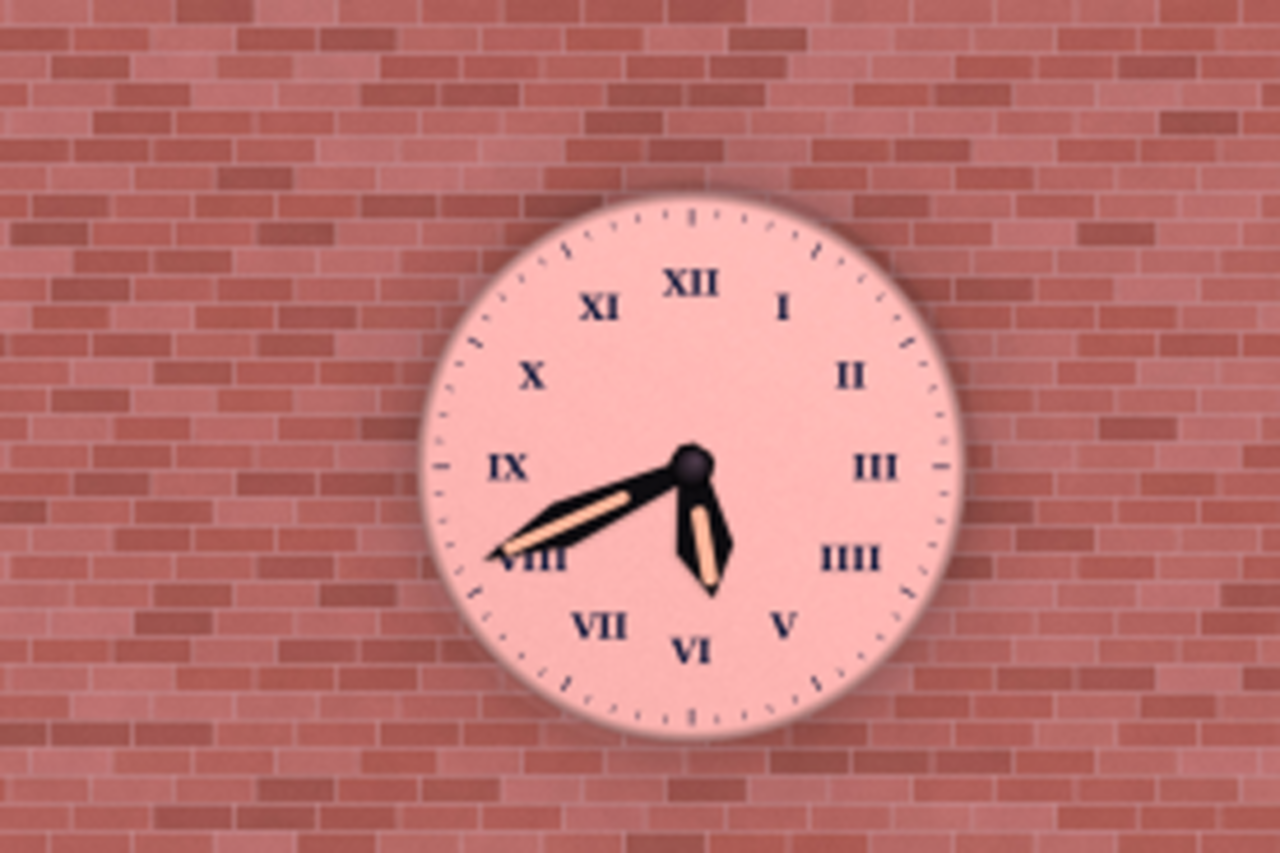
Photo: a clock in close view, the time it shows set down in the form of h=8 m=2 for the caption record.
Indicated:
h=5 m=41
